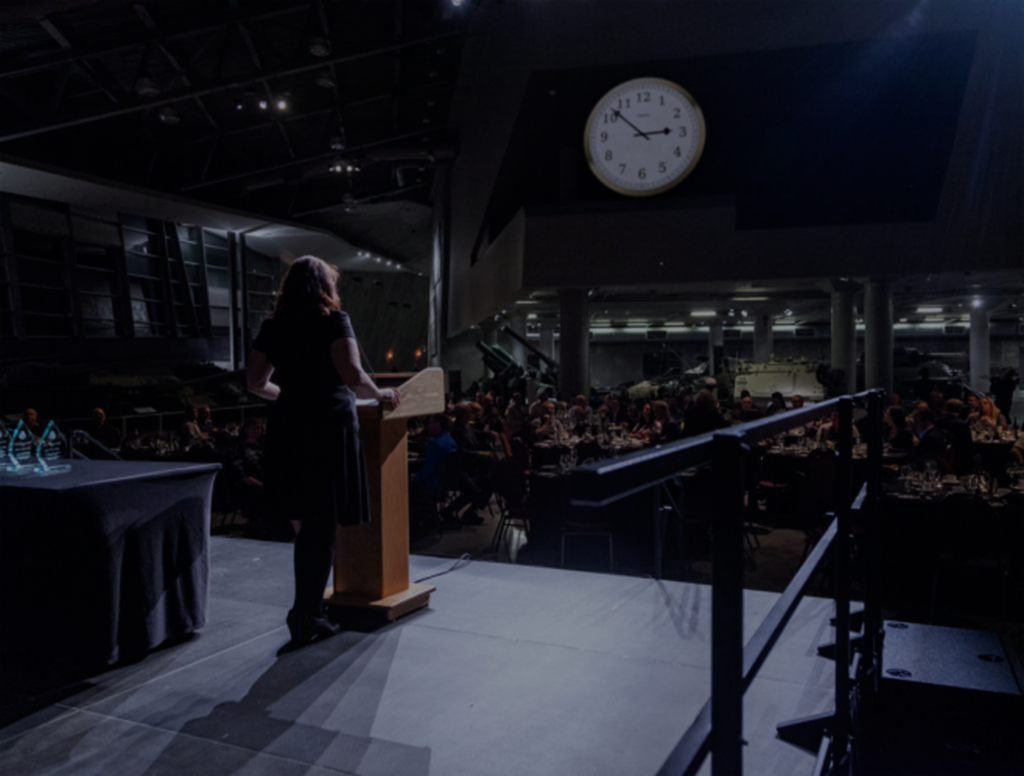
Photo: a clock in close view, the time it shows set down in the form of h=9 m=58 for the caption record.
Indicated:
h=2 m=52
